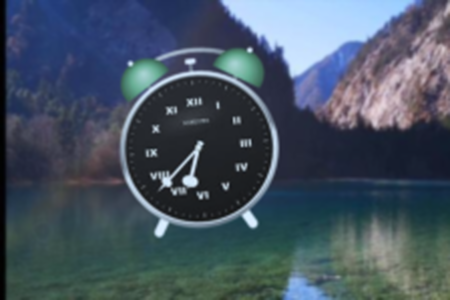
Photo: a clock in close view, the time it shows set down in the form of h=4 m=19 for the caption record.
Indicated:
h=6 m=38
